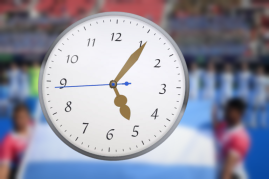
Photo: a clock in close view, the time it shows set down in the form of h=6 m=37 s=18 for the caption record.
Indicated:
h=5 m=5 s=44
